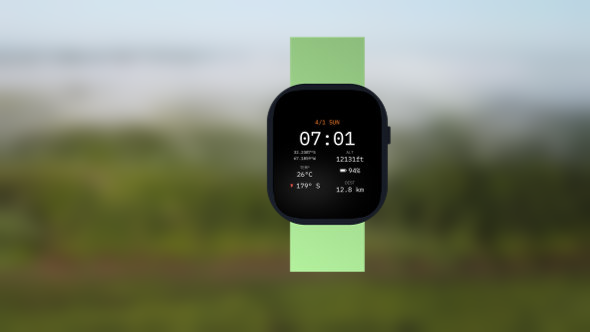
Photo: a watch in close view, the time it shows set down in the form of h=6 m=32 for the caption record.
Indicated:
h=7 m=1
